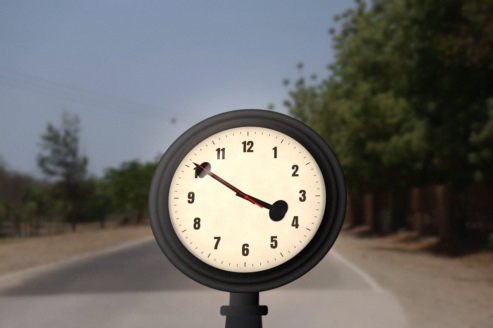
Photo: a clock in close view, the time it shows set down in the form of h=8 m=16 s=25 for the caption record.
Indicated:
h=3 m=50 s=51
